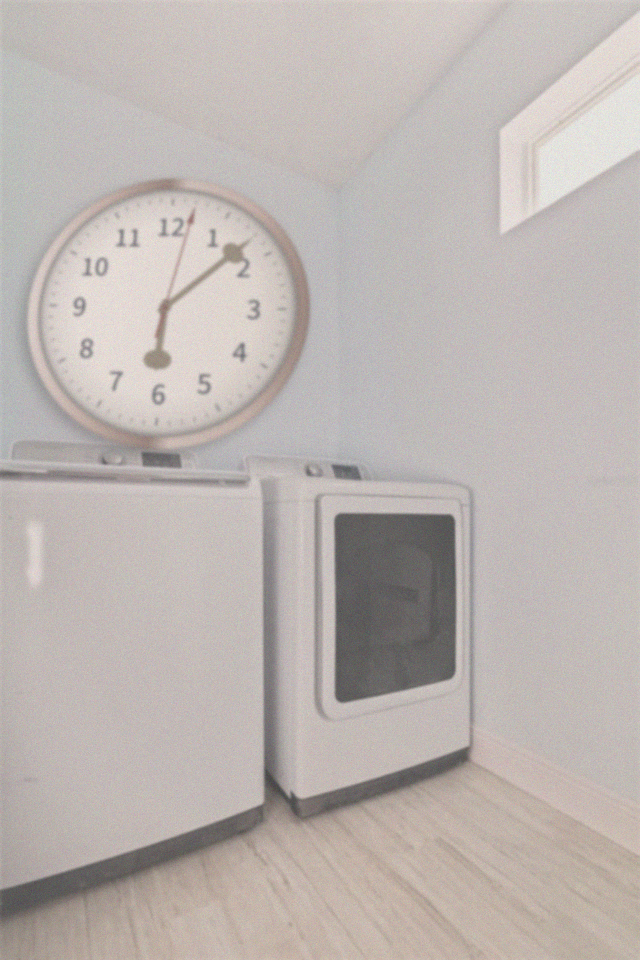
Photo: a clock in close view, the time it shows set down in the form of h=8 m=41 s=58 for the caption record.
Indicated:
h=6 m=8 s=2
